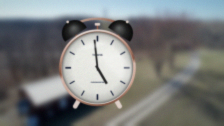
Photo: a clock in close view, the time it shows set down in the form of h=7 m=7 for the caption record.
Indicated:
h=4 m=59
